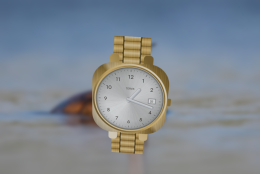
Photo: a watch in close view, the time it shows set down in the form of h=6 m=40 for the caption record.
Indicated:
h=1 m=18
